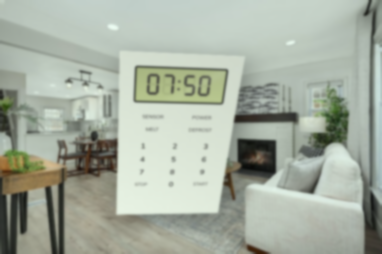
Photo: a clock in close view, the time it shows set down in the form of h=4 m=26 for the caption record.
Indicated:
h=7 m=50
